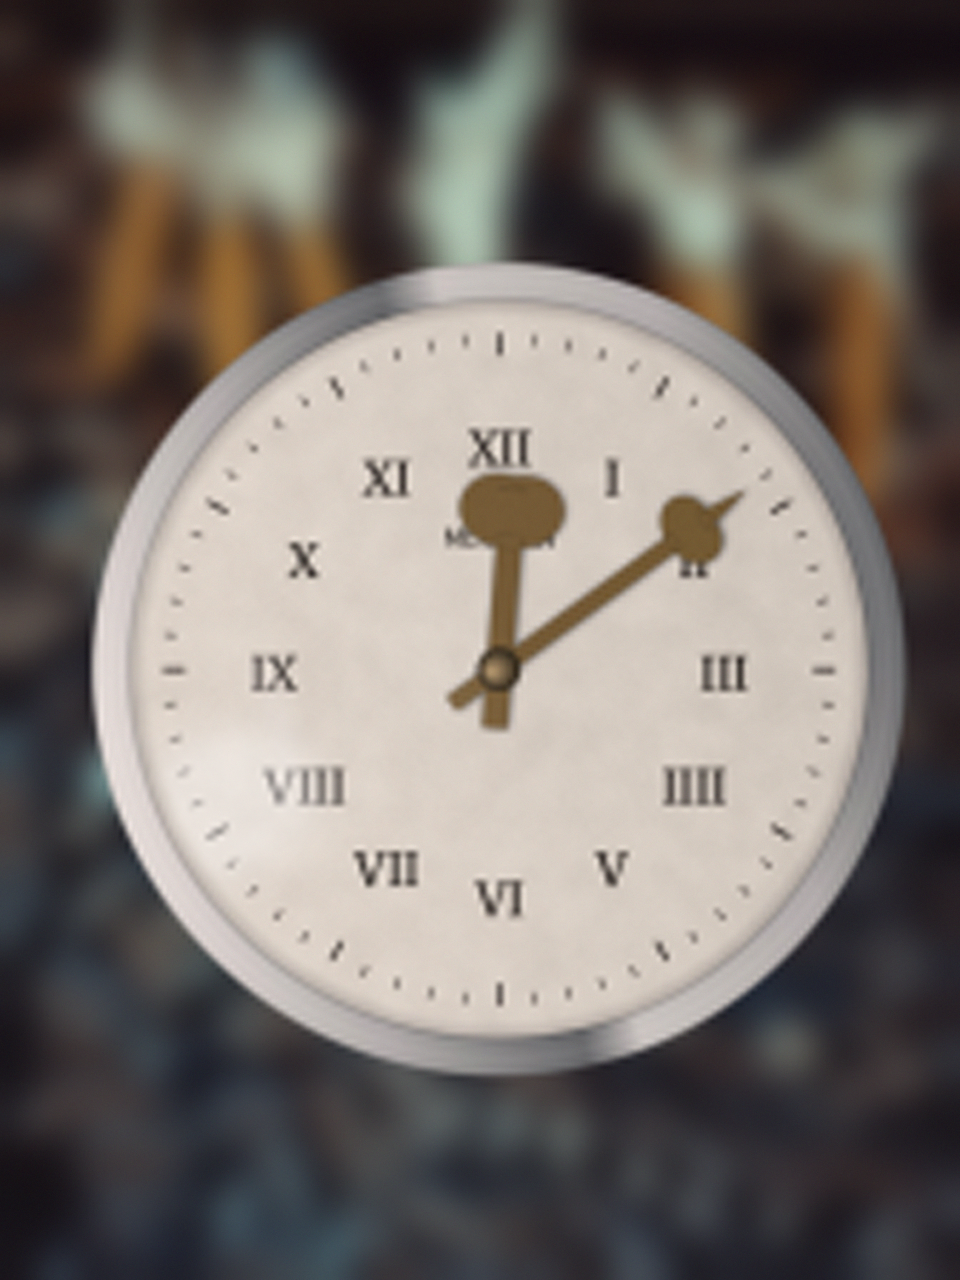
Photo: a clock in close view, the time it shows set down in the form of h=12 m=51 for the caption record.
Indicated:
h=12 m=9
